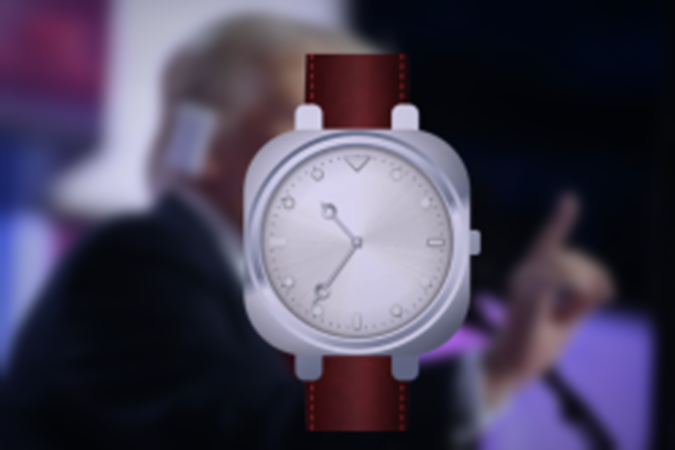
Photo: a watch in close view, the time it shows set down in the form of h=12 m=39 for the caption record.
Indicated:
h=10 m=36
